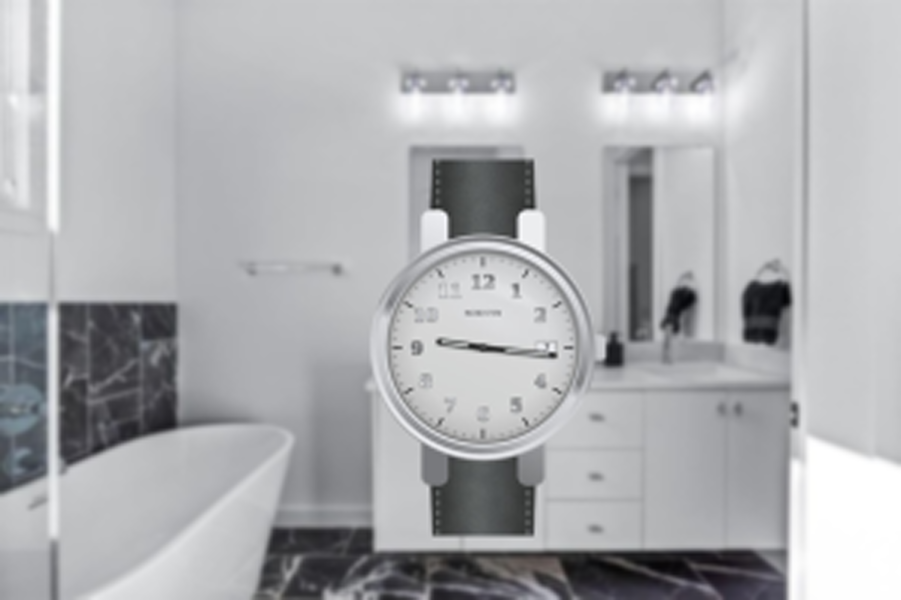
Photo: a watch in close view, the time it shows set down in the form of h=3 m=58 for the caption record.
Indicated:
h=9 m=16
